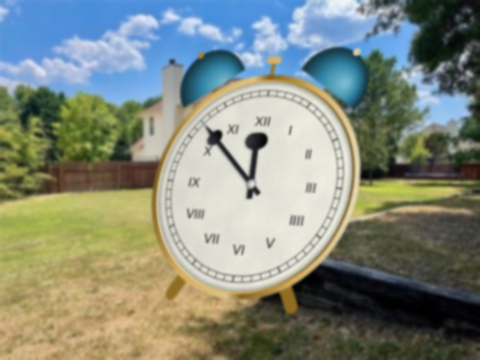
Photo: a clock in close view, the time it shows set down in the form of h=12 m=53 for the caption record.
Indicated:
h=11 m=52
